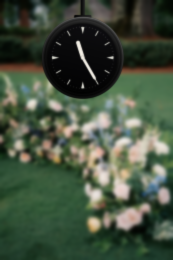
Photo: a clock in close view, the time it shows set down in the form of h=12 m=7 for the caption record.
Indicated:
h=11 m=25
